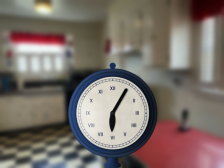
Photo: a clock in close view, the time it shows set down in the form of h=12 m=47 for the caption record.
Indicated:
h=6 m=5
